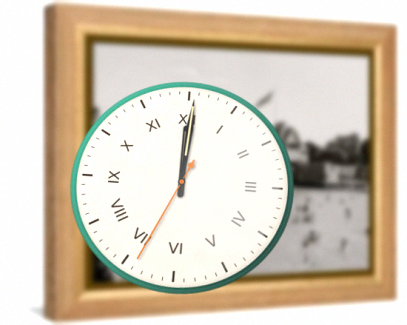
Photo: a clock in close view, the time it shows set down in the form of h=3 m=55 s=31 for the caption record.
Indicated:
h=12 m=0 s=34
